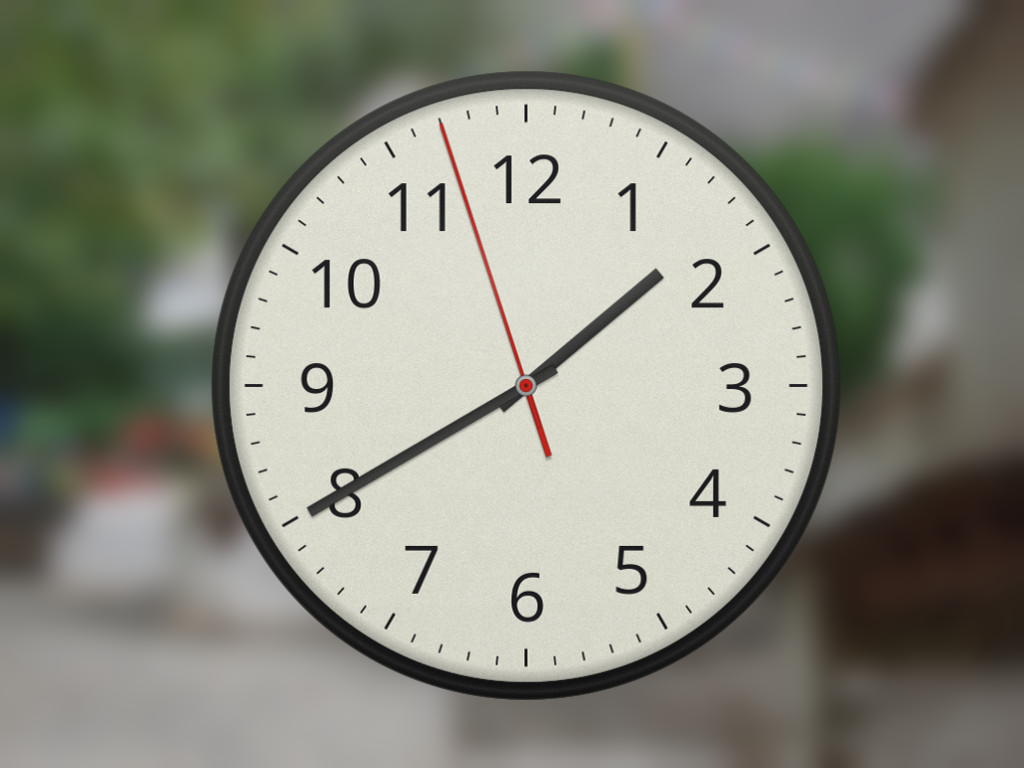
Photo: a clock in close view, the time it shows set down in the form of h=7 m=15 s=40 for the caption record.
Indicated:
h=1 m=39 s=57
